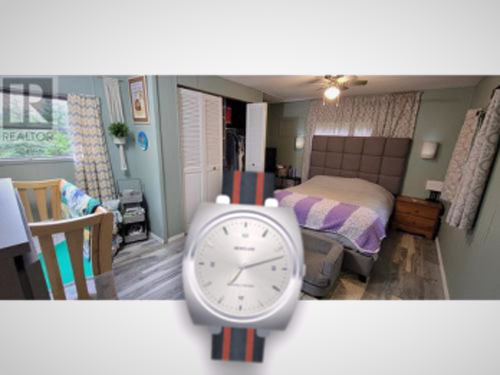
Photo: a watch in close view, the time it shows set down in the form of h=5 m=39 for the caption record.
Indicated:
h=7 m=12
